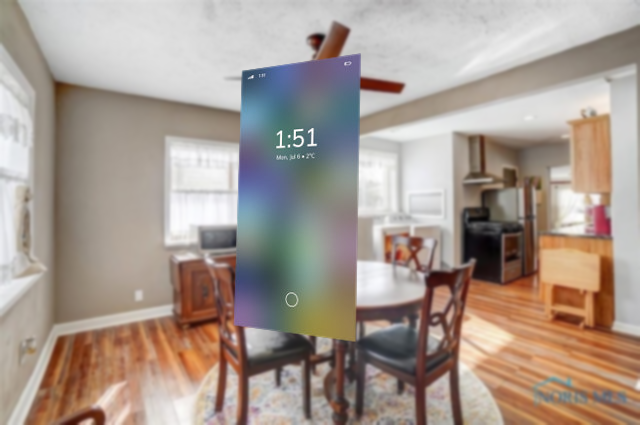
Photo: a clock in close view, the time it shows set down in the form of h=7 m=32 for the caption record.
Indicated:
h=1 m=51
